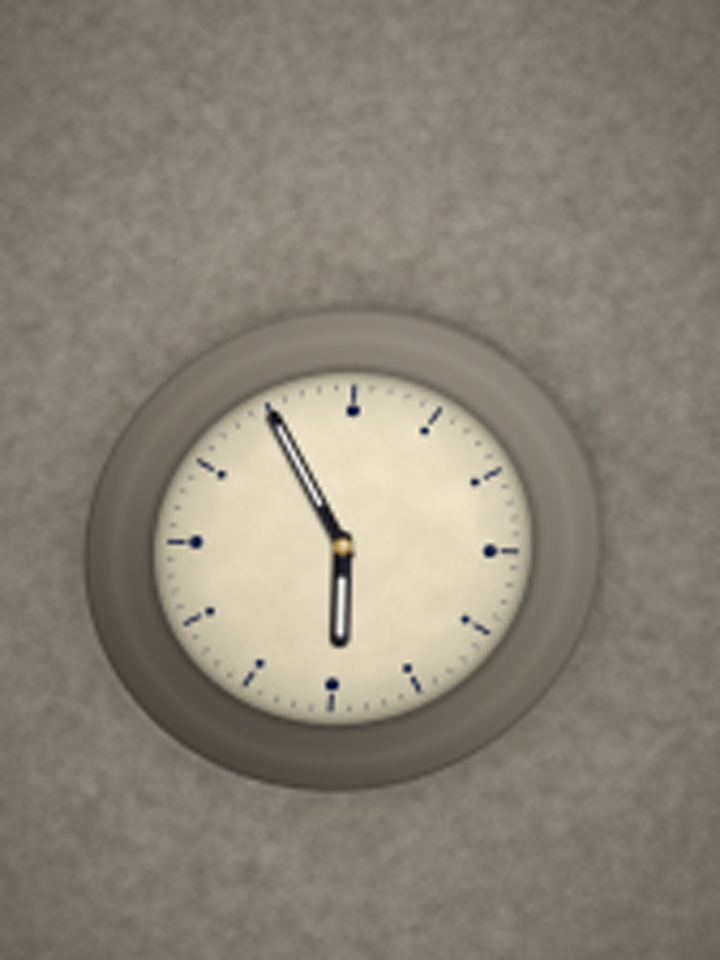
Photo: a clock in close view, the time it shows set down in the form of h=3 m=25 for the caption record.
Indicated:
h=5 m=55
